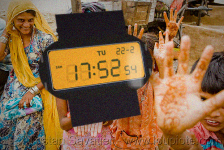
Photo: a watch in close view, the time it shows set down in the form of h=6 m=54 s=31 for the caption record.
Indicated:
h=17 m=52 s=54
